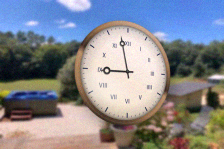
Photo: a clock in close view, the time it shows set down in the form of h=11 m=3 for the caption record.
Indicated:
h=8 m=58
